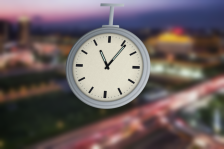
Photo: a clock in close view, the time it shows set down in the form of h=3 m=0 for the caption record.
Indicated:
h=11 m=6
